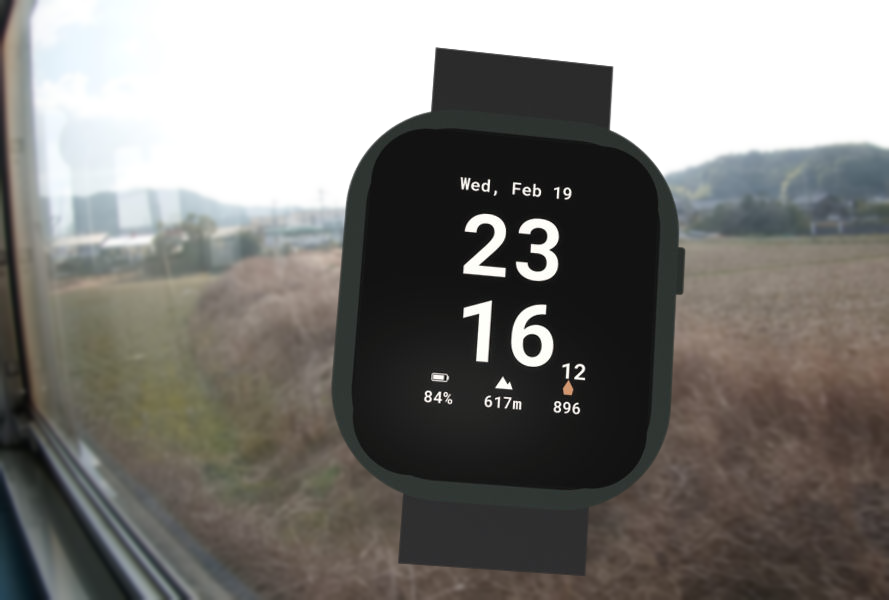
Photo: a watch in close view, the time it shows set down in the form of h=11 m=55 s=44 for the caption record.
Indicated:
h=23 m=16 s=12
